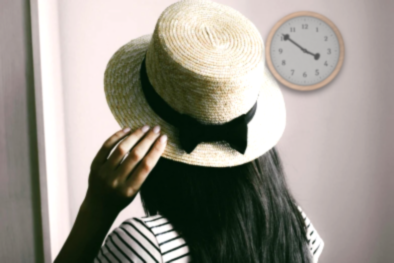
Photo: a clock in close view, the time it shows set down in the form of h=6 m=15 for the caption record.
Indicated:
h=3 m=51
